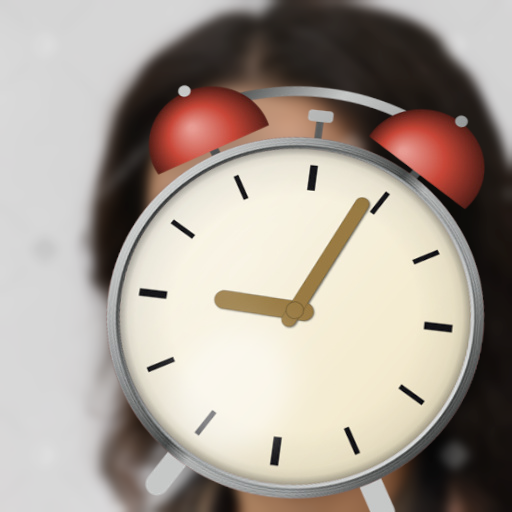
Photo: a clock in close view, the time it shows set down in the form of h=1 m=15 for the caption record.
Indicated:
h=9 m=4
